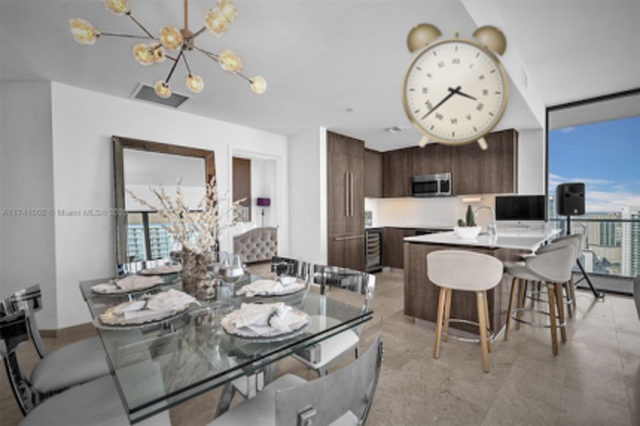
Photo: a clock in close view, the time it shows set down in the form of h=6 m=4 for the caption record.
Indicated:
h=3 m=38
